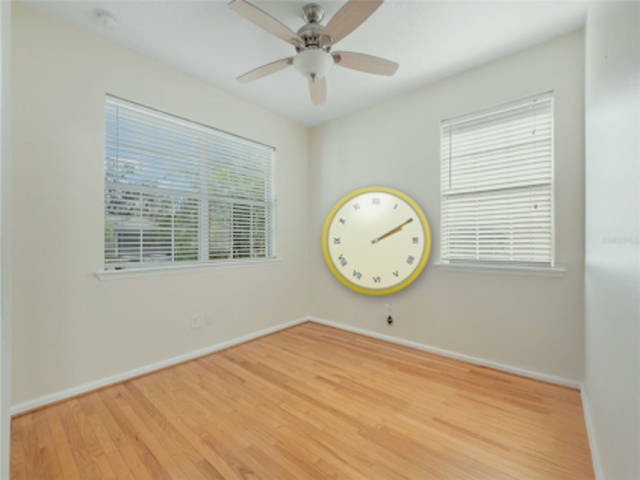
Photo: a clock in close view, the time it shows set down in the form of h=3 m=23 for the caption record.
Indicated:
h=2 m=10
